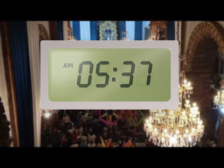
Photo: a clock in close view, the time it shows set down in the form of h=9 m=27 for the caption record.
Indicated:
h=5 m=37
